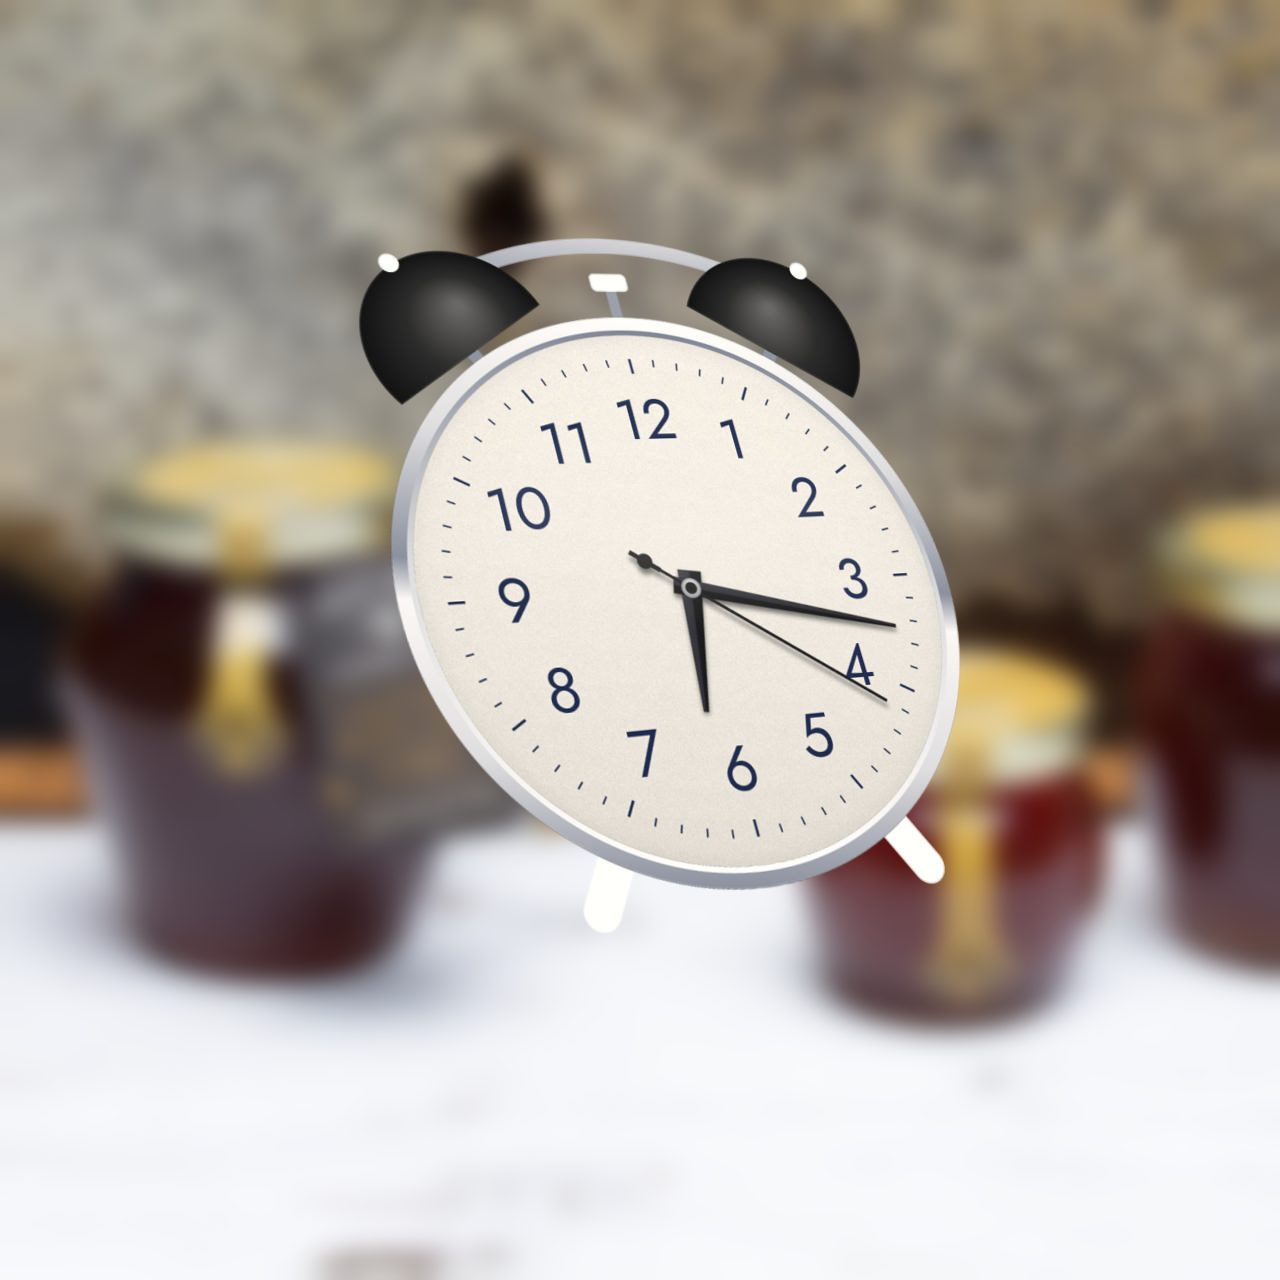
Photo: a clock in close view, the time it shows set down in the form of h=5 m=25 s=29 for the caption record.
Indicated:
h=6 m=17 s=21
